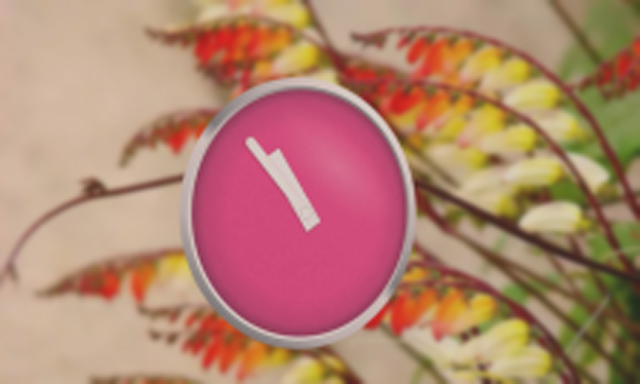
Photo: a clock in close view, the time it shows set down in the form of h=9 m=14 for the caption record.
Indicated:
h=10 m=53
